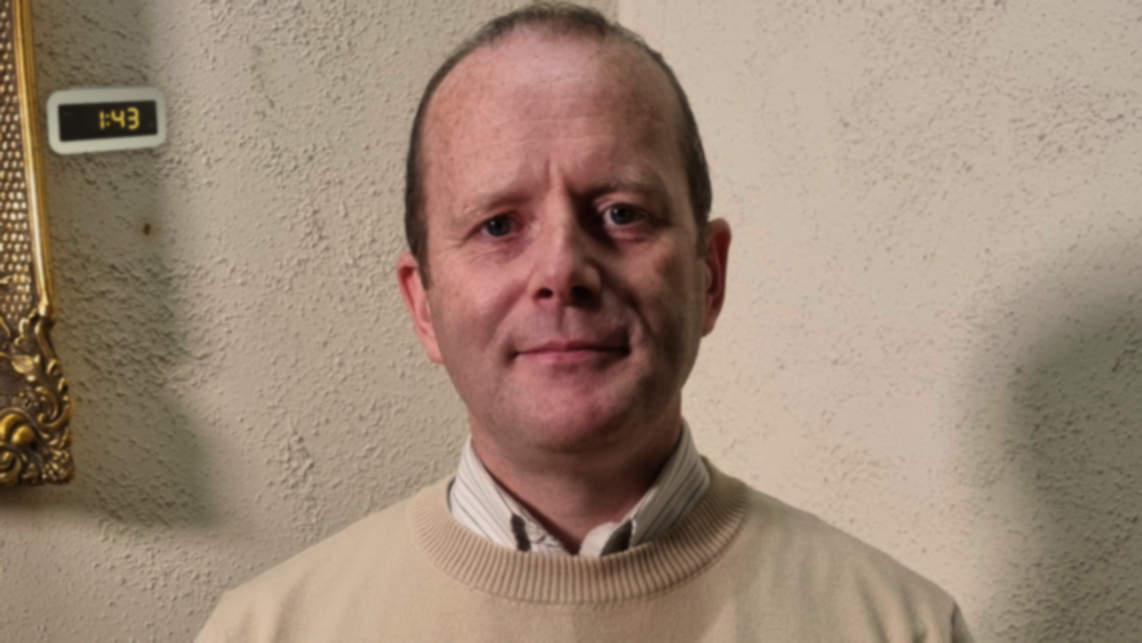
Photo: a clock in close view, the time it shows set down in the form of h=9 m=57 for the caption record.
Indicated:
h=1 m=43
